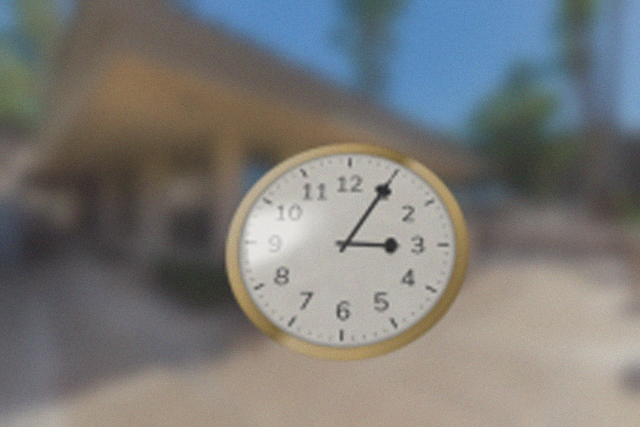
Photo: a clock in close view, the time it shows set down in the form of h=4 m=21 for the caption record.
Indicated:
h=3 m=5
